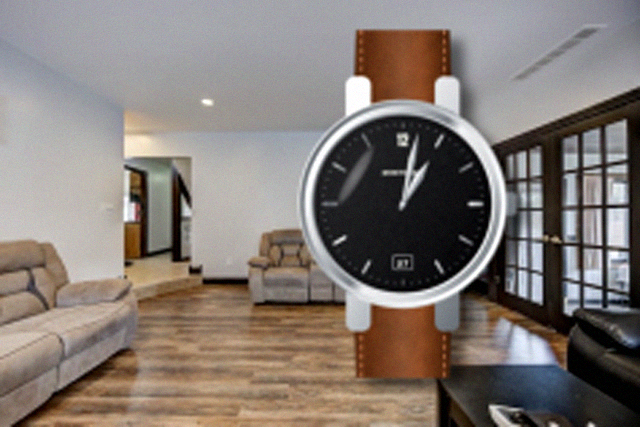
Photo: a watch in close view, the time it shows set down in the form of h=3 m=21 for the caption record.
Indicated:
h=1 m=2
